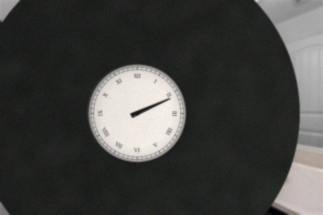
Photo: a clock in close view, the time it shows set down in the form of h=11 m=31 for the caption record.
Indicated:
h=2 m=11
